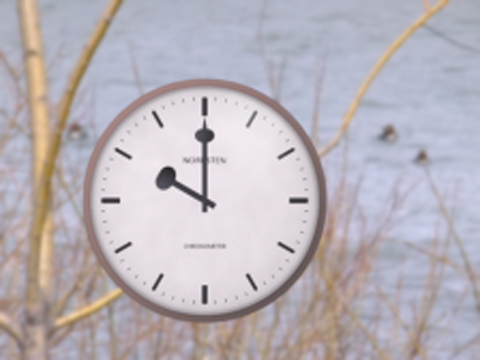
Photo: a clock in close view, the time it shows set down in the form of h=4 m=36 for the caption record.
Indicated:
h=10 m=0
